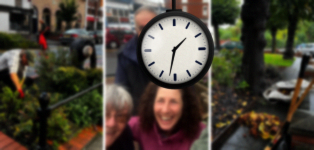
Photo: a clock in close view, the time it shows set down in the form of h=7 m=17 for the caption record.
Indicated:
h=1 m=32
